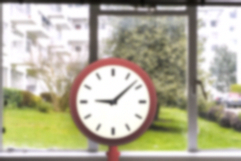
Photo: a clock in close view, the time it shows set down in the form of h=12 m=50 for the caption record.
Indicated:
h=9 m=8
